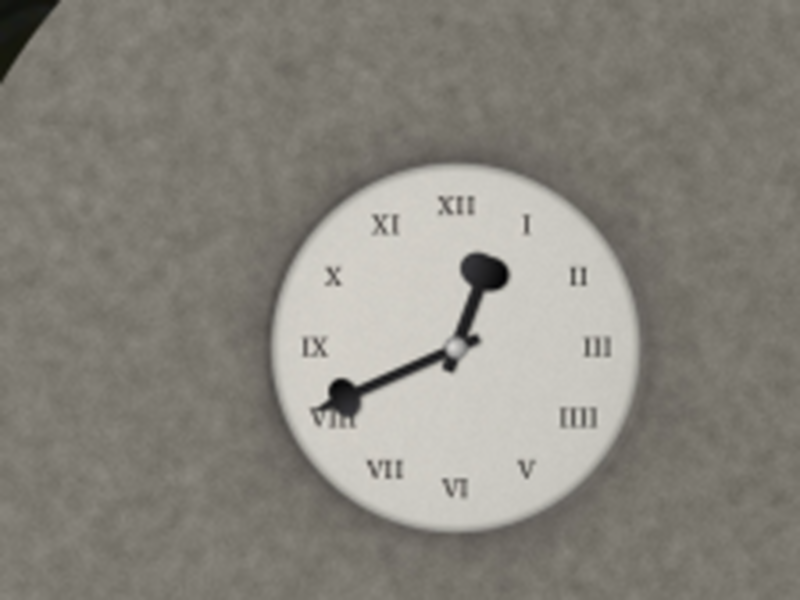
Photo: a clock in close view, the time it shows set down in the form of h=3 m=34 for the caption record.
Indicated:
h=12 m=41
